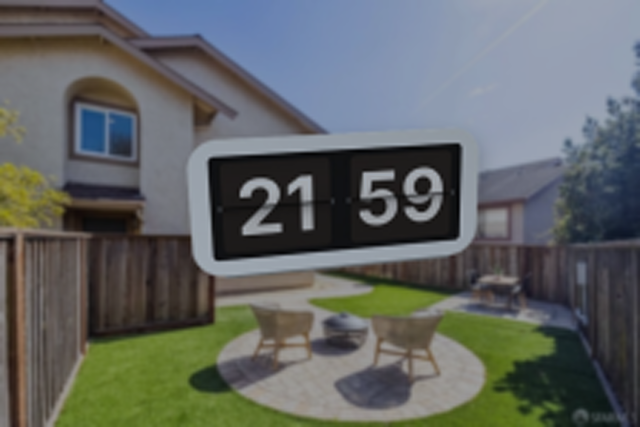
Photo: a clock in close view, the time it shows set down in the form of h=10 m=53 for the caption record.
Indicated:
h=21 m=59
